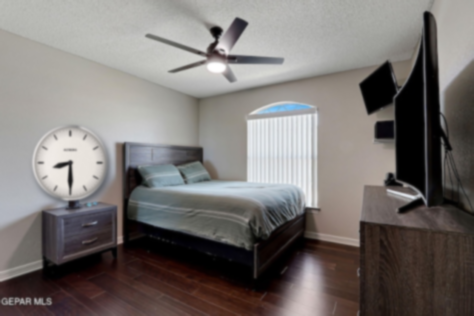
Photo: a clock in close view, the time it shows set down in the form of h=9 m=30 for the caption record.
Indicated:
h=8 m=30
